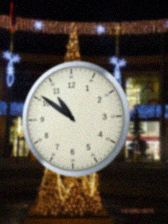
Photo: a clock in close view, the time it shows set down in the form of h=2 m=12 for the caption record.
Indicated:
h=10 m=51
